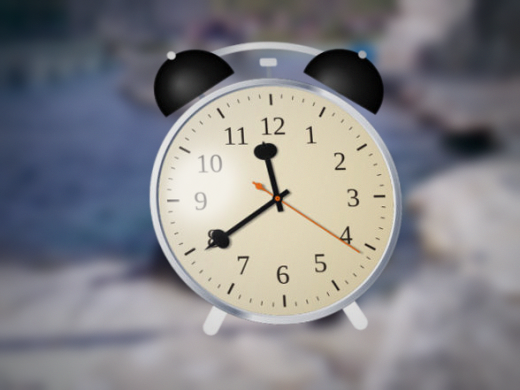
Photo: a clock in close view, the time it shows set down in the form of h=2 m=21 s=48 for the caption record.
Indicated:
h=11 m=39 s=21
